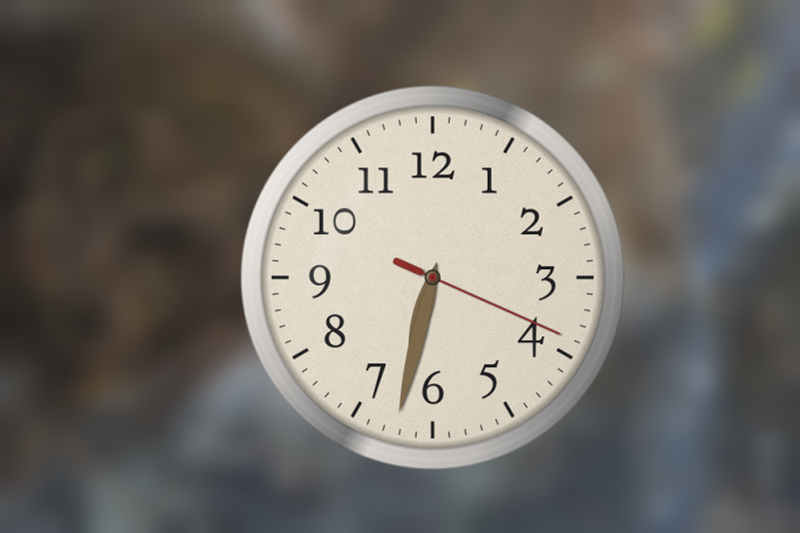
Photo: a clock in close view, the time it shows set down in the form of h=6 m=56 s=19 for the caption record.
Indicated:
h=6 m=32 s=19
